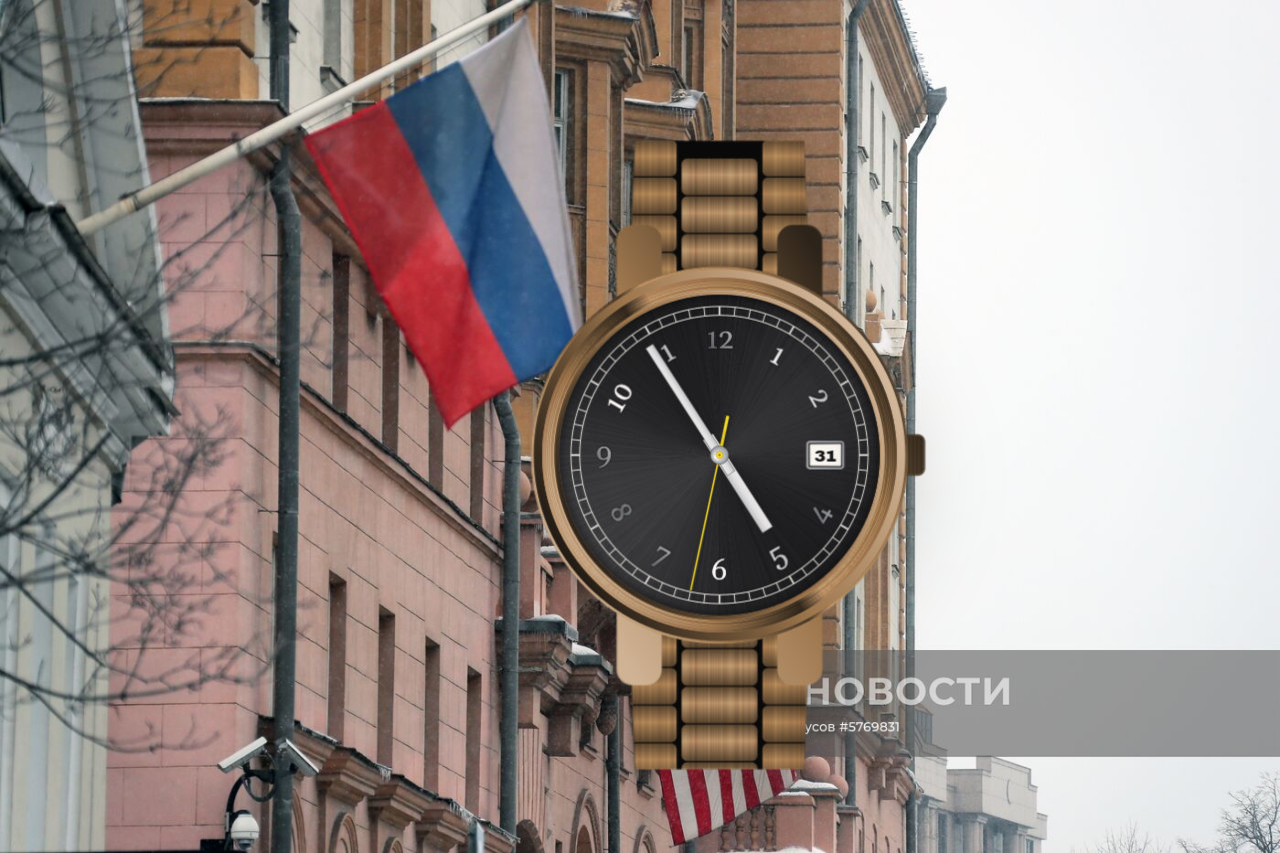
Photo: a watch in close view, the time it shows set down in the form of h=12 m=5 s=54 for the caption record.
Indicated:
h=4 m=54 s=32
